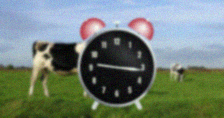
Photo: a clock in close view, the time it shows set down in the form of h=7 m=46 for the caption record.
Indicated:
h=9 m=16
